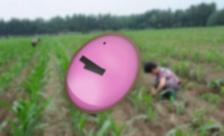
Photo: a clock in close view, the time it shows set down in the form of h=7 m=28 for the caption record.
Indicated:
h=9 m=51
